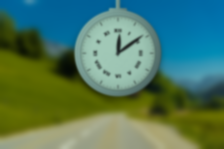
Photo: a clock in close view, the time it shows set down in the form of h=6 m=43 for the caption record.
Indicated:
h=12 m=9
